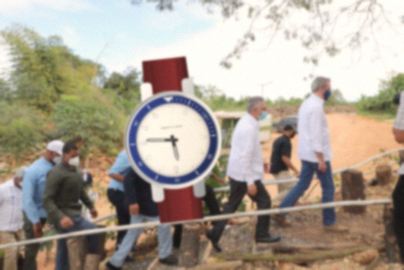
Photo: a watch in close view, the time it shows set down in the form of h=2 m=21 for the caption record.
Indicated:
h=5 m=46
